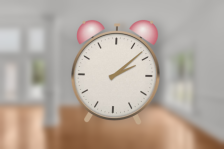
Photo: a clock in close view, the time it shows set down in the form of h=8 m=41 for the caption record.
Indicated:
h=2 m=8
